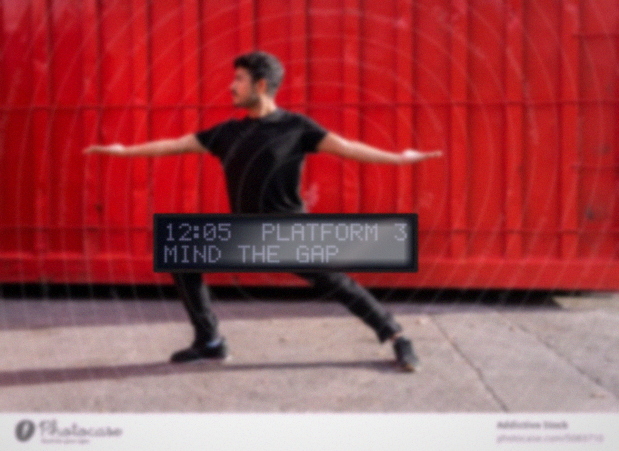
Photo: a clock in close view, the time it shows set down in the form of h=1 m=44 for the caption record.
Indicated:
h=12 m=5
